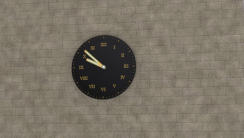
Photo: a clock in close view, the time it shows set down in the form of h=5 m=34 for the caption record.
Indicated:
h=9 m=52
